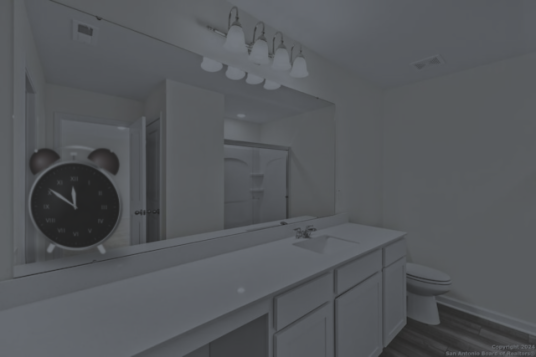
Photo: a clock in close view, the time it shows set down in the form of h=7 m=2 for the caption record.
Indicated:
h=11 m=51
